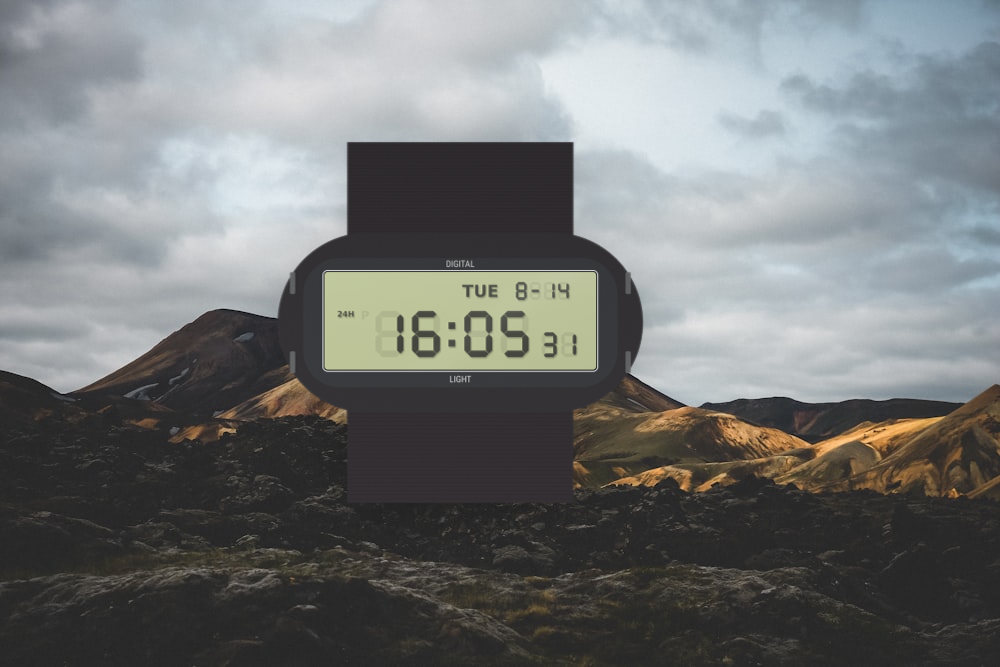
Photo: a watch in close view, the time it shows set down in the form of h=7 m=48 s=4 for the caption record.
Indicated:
h=16 m=5 s=31
